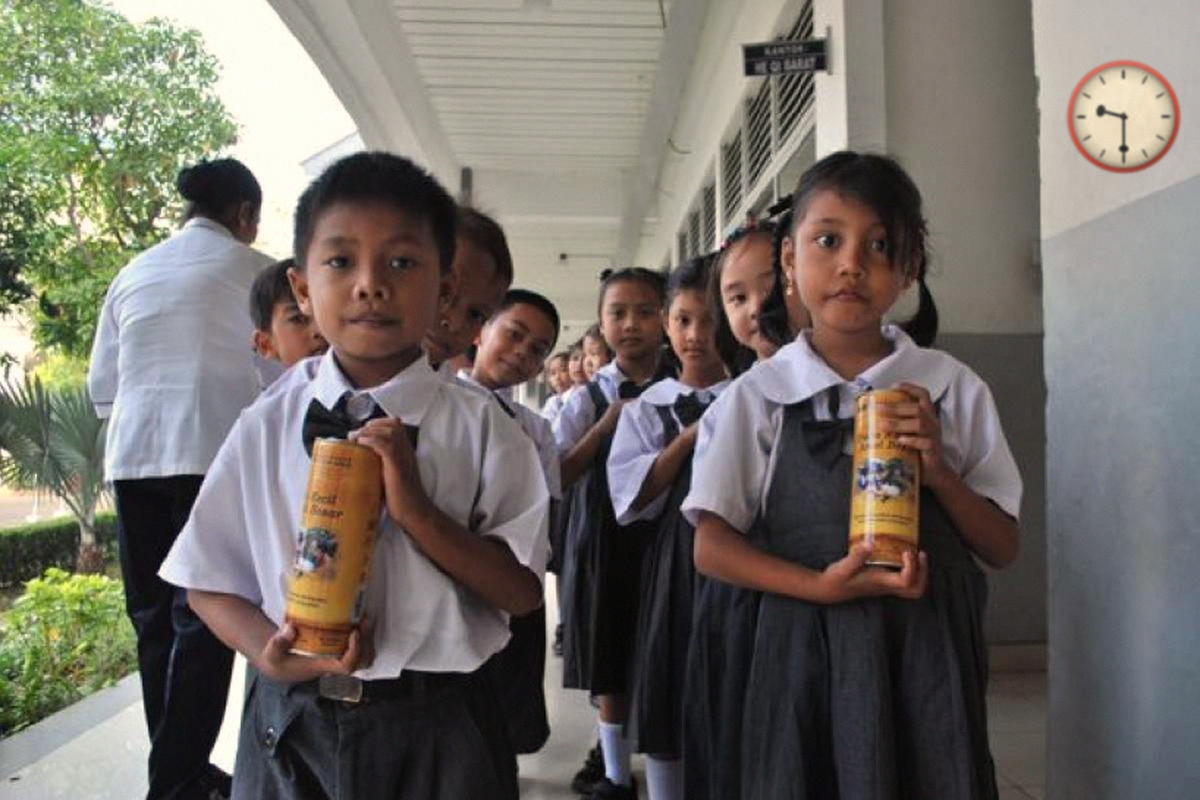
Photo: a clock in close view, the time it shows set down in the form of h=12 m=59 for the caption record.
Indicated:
h=9 m=30
